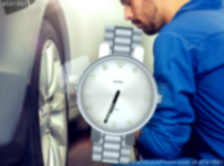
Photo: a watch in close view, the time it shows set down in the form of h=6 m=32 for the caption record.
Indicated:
h=6 m=33
